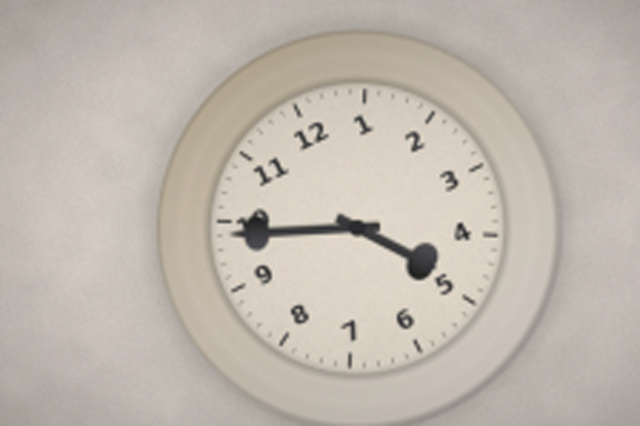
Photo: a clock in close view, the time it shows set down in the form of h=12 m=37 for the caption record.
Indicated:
h=4 m=49
